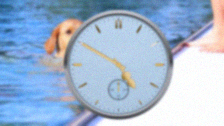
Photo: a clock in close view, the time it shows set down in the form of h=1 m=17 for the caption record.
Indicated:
h=4 m=50
